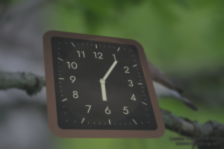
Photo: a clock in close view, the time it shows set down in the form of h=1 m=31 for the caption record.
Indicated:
h=6 m=6
